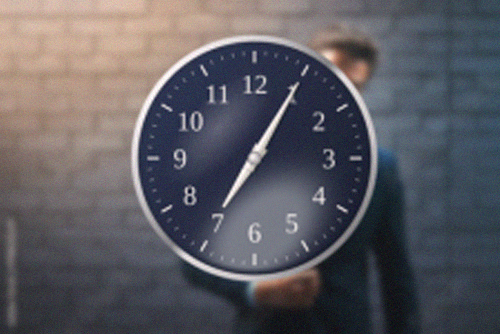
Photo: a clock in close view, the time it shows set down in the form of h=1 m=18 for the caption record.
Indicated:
h=7 m=5
